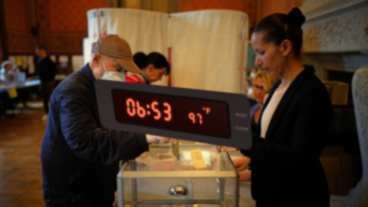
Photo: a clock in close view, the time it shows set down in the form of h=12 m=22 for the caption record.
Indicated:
h=6 m=53
